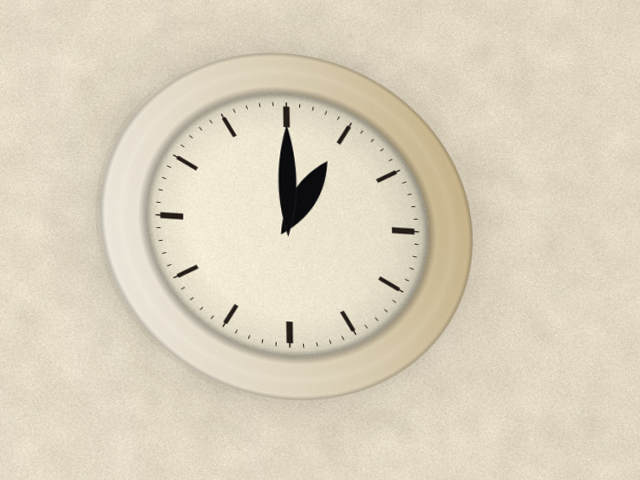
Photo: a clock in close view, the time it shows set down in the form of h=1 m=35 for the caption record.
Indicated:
h=1 m=0
